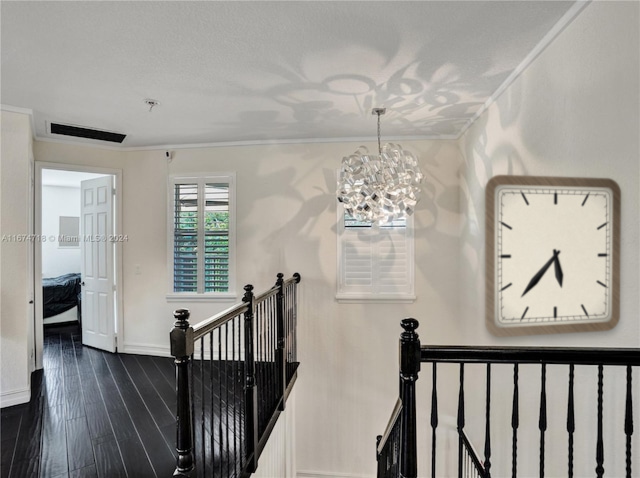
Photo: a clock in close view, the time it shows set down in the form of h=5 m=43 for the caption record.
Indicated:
h=5 m=37
